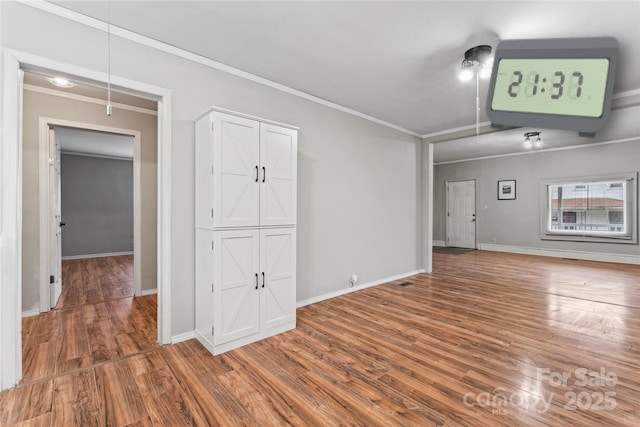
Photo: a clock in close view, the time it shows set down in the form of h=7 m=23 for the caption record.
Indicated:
h=21 m=37
